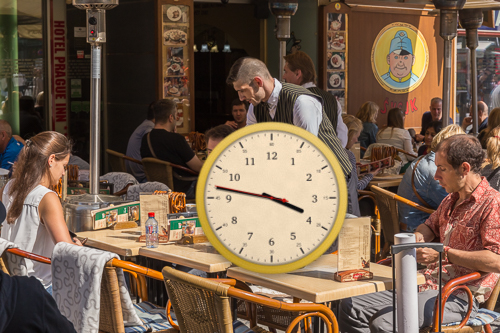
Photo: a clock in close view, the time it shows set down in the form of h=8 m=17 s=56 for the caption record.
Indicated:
h=3 m=46 s=47
